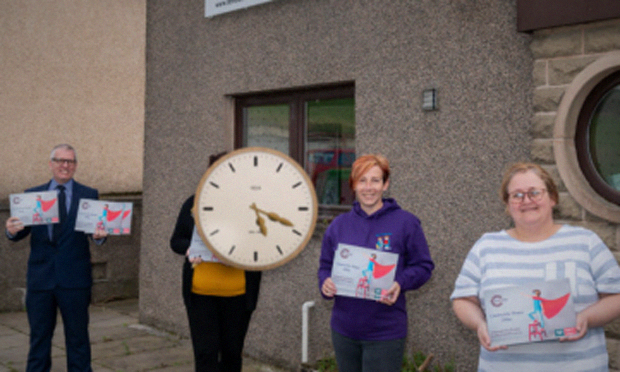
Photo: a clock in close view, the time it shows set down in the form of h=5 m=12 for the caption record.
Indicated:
h=5 m=19
